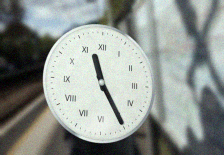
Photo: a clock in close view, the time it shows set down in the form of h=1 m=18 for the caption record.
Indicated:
h=11 m=25
